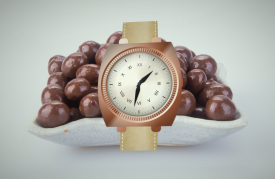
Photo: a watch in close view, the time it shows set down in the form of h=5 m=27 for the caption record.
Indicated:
h=1 m=32
